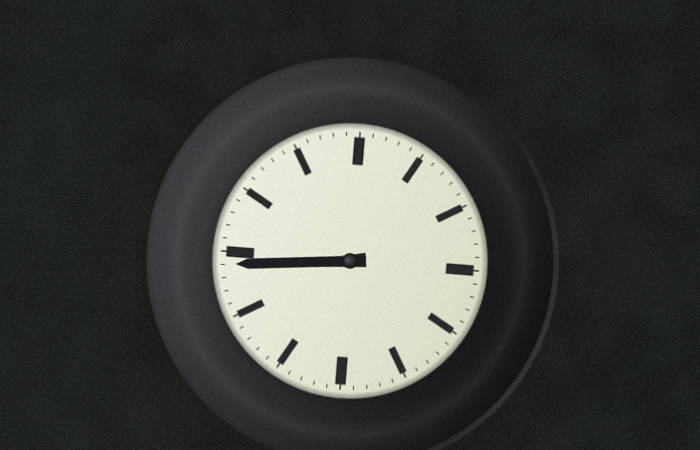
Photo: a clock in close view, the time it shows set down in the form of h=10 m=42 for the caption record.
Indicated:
h=8 m=44
